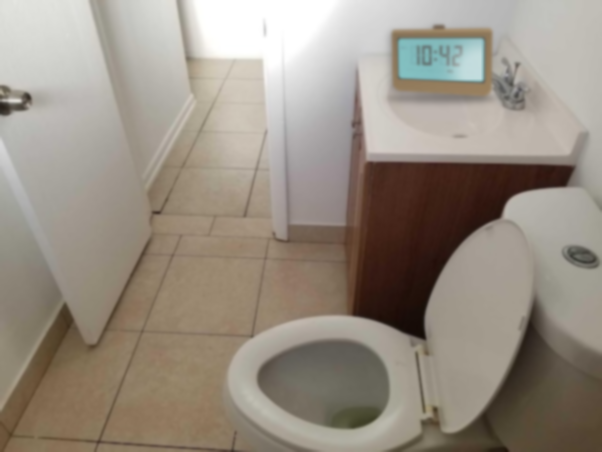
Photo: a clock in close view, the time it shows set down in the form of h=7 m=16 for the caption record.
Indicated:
h=10 m=42
